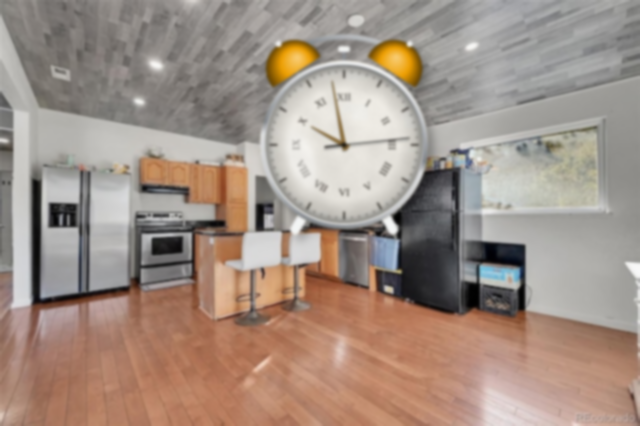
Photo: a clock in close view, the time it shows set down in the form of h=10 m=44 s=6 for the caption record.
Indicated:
h=9 m=58 s=14
